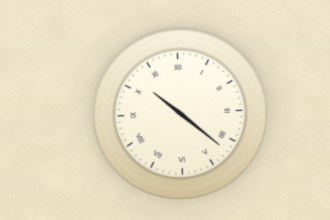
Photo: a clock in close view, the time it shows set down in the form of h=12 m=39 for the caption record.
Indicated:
h=10 m=22
